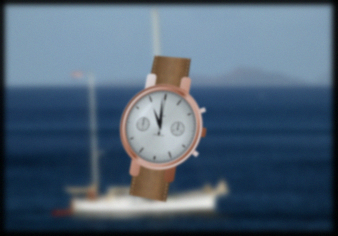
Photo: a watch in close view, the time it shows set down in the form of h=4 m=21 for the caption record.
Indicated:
h=10 m=59
